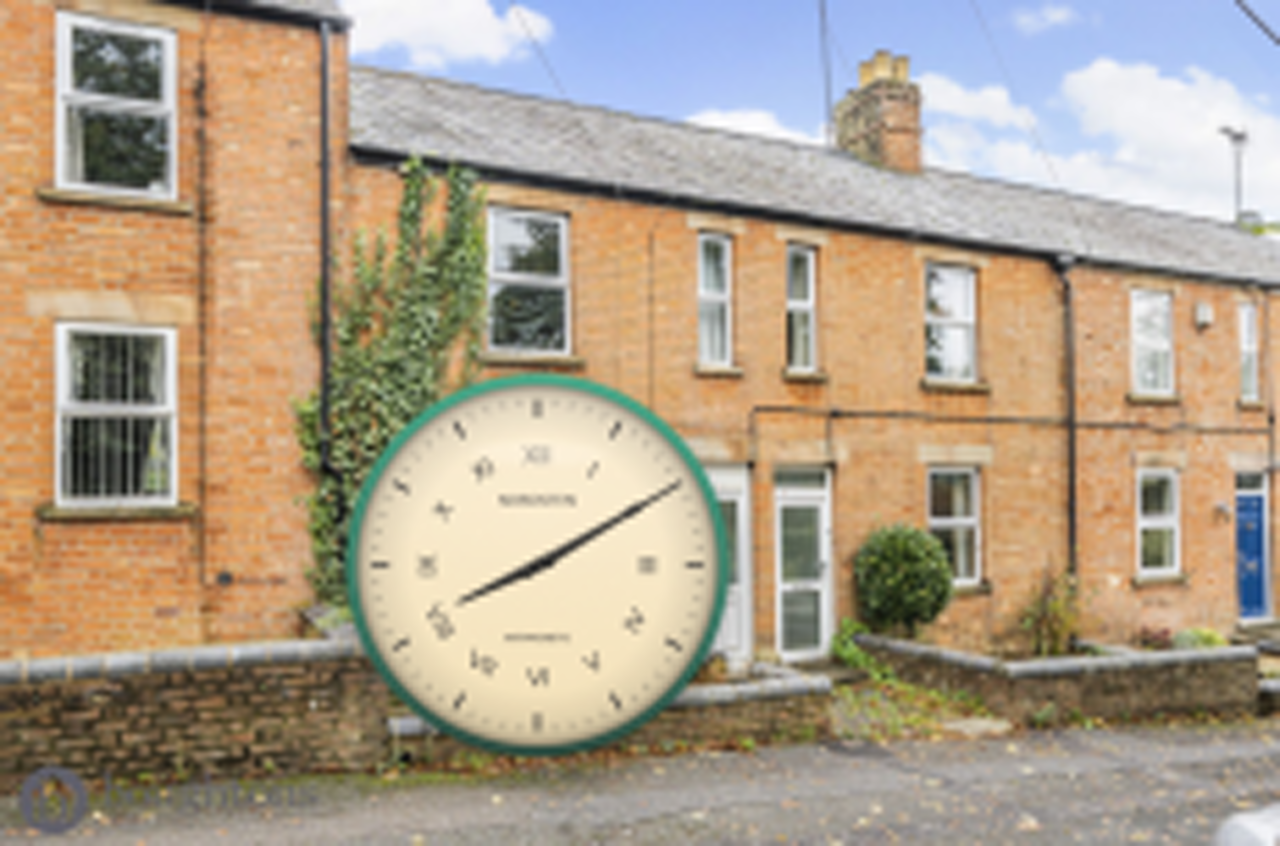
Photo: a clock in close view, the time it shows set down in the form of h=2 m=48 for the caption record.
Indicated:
h=8 m=10
